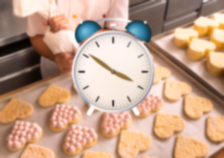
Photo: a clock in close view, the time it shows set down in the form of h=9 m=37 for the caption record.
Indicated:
h=3 m=51
